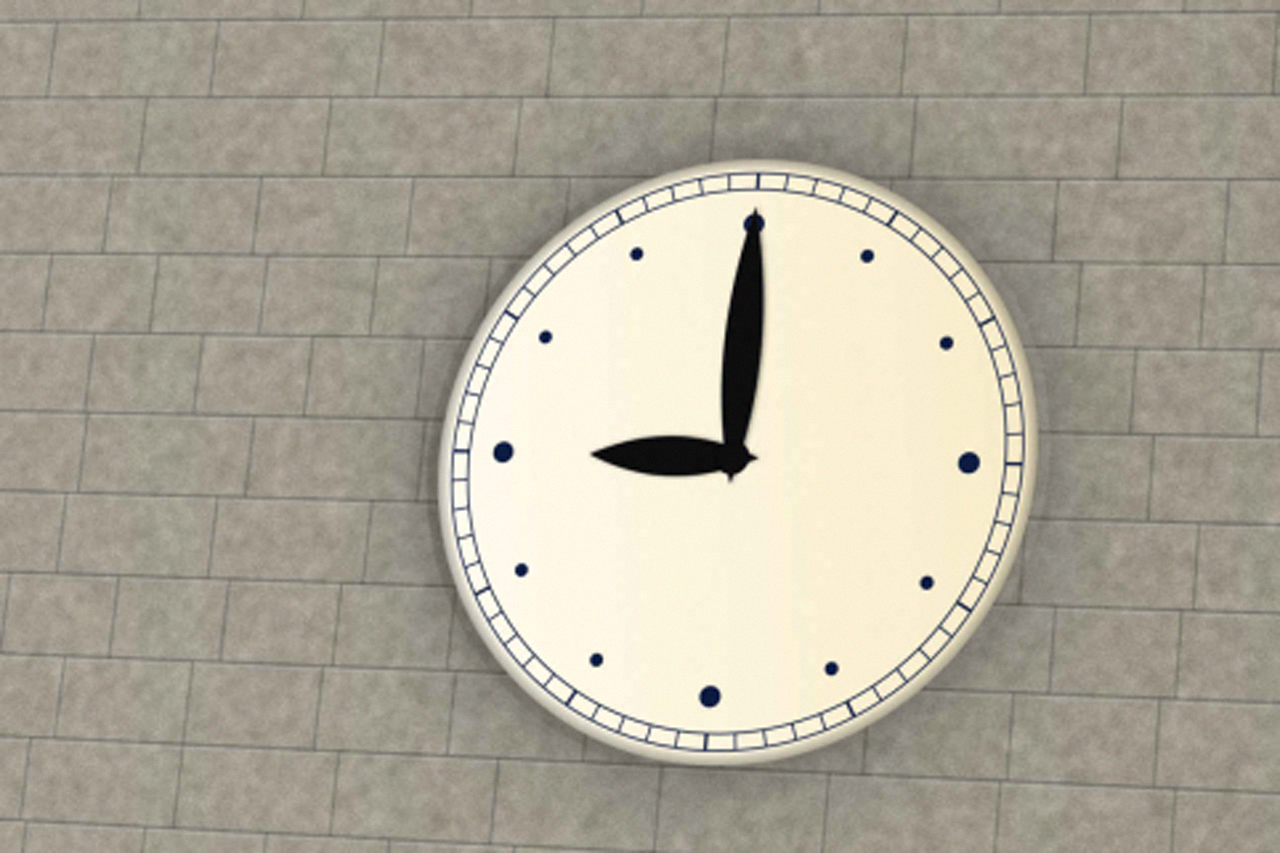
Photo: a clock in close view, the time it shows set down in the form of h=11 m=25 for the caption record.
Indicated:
h=9 m=0
